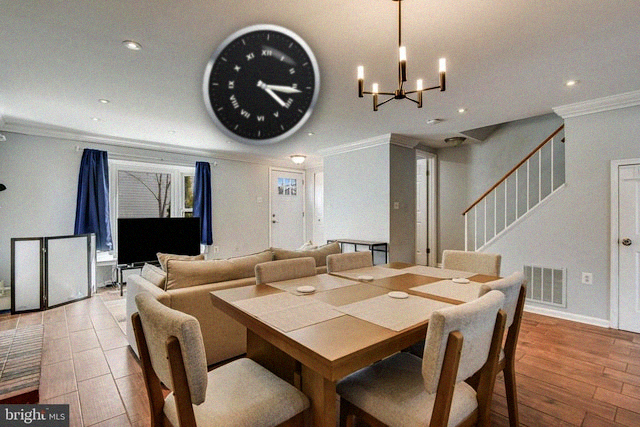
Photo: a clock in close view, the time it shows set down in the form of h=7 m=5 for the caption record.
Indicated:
h=4 m=16
